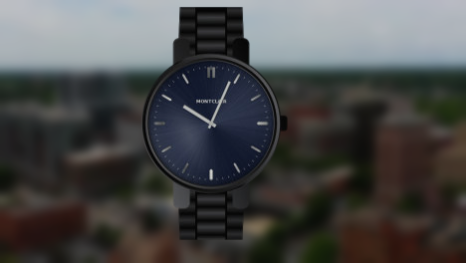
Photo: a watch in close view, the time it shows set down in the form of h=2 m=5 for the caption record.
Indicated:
h=10 m=4
